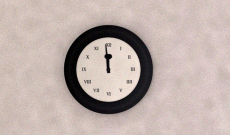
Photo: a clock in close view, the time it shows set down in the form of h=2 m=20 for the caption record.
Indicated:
h=11 m=59
